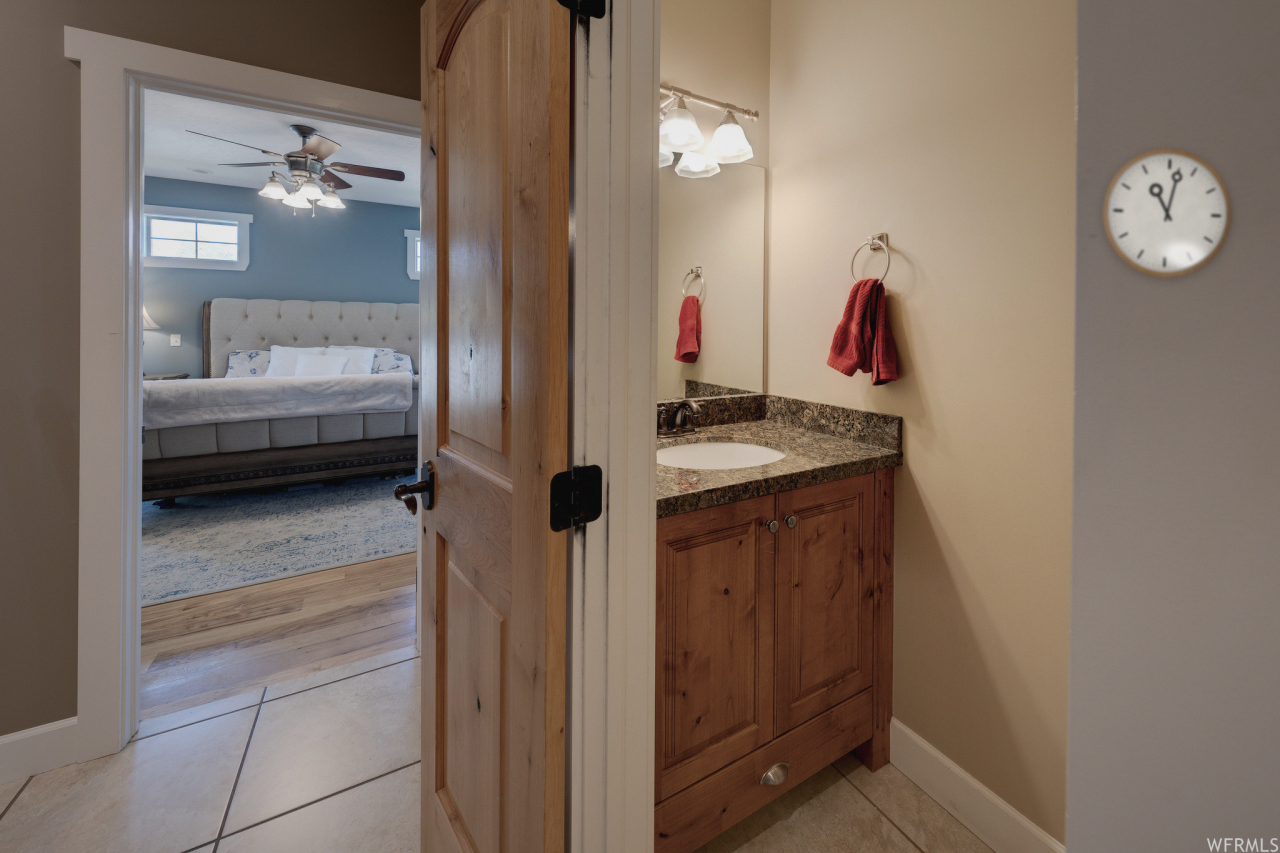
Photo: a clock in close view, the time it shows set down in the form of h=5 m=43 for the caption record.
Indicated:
h=11 m=2
